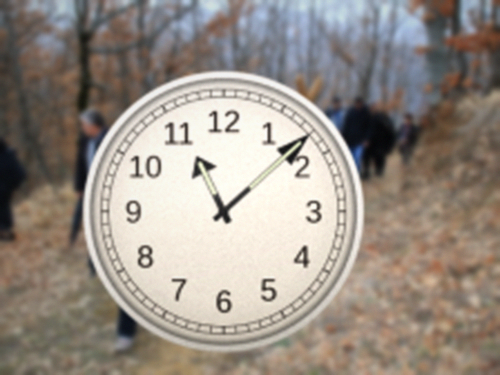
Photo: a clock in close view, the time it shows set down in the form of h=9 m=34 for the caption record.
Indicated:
h=11 m=8
